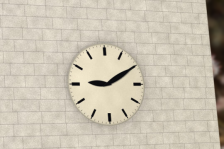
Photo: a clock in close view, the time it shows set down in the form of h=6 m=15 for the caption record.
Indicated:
h=9 m=10
